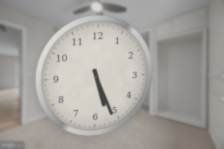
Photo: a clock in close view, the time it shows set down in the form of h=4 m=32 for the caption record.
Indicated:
h=5 m=26
